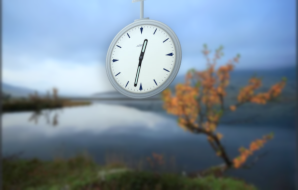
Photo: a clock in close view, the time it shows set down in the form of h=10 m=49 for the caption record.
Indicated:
h=12 m=32
